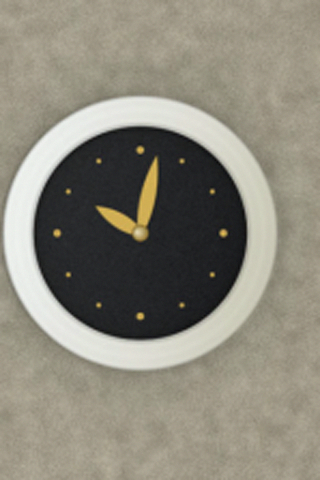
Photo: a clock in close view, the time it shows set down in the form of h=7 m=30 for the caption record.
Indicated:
h=10 m=2
